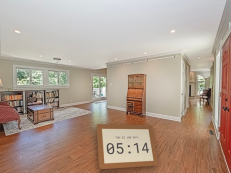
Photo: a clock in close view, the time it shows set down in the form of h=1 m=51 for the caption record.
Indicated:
h=5 m=14
